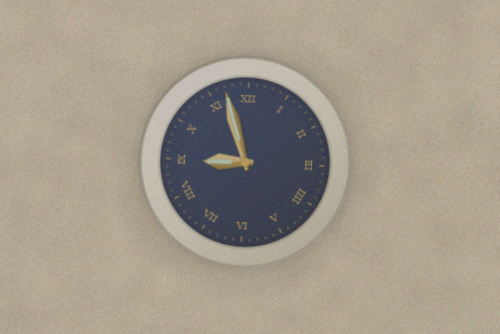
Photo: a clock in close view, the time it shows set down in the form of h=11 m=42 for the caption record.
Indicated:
h=8 m=57
